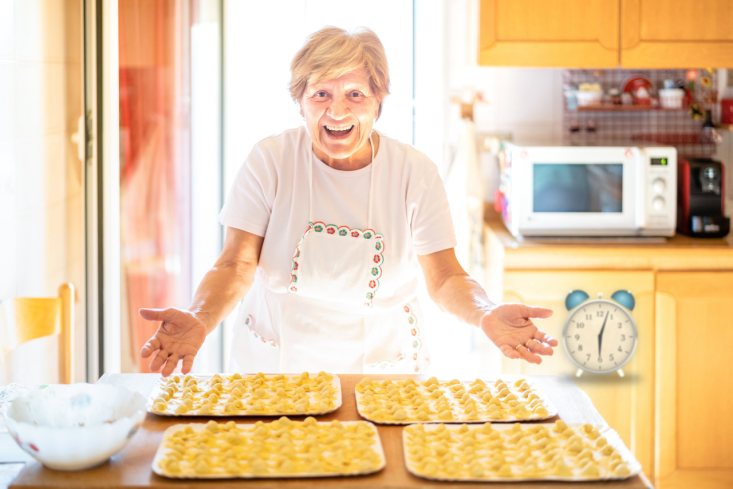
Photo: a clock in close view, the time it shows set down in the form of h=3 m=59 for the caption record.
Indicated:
h=6 m=3
